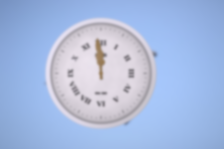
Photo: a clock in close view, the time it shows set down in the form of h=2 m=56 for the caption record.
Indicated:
h=11 m=59
